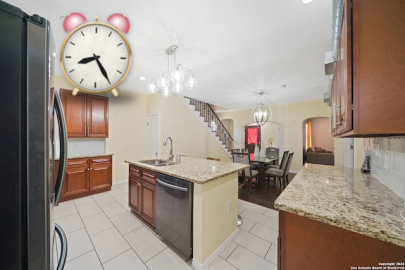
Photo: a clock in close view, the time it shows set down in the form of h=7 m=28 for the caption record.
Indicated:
h=8 m=25
